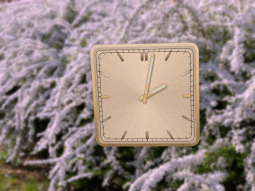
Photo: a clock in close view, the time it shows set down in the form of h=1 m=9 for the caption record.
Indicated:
h=2 m=2
